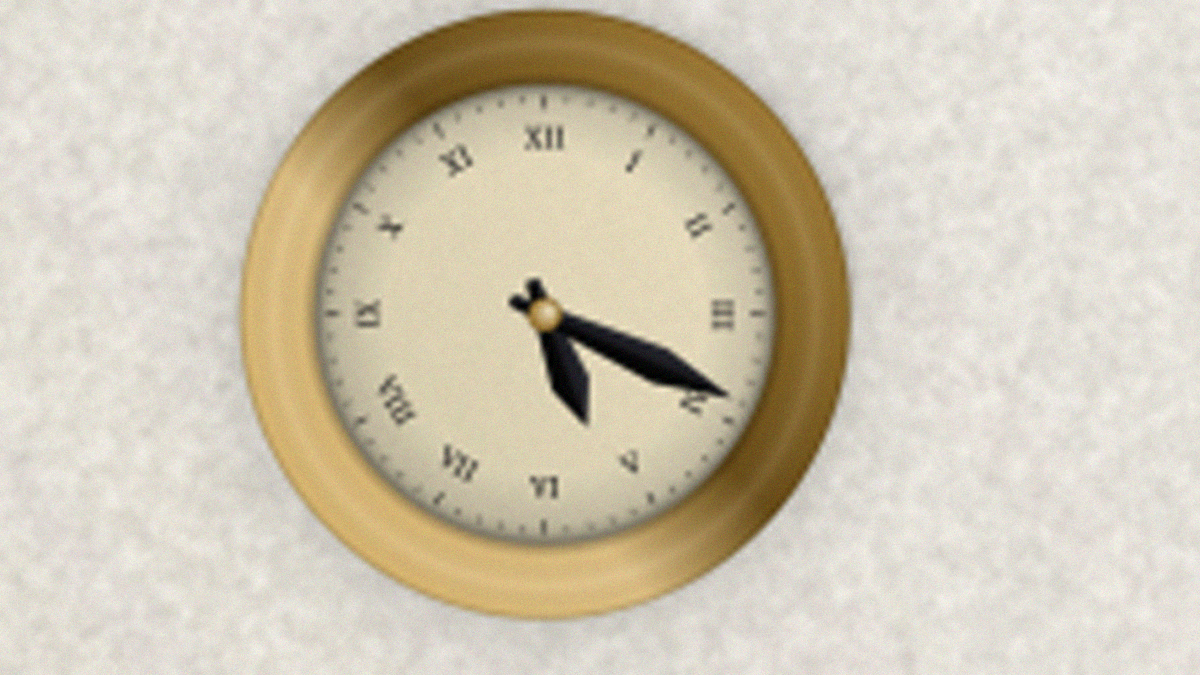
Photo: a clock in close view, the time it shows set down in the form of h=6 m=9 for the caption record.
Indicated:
h=5 m=19
